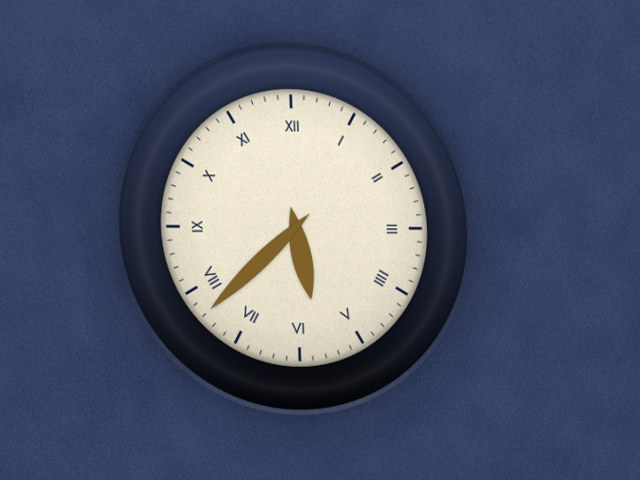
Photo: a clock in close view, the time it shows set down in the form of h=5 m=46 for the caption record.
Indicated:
h=5 m=38
